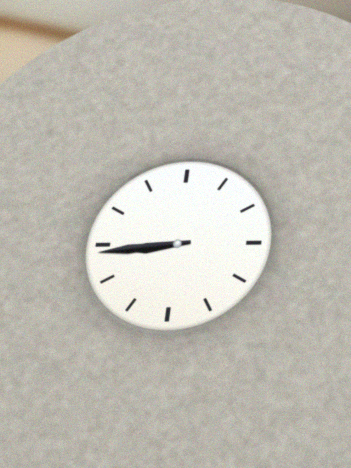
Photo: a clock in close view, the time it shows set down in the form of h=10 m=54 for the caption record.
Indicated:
h=8 m=44
